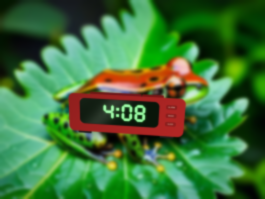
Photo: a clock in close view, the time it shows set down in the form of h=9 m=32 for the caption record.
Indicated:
h=4 m=8
